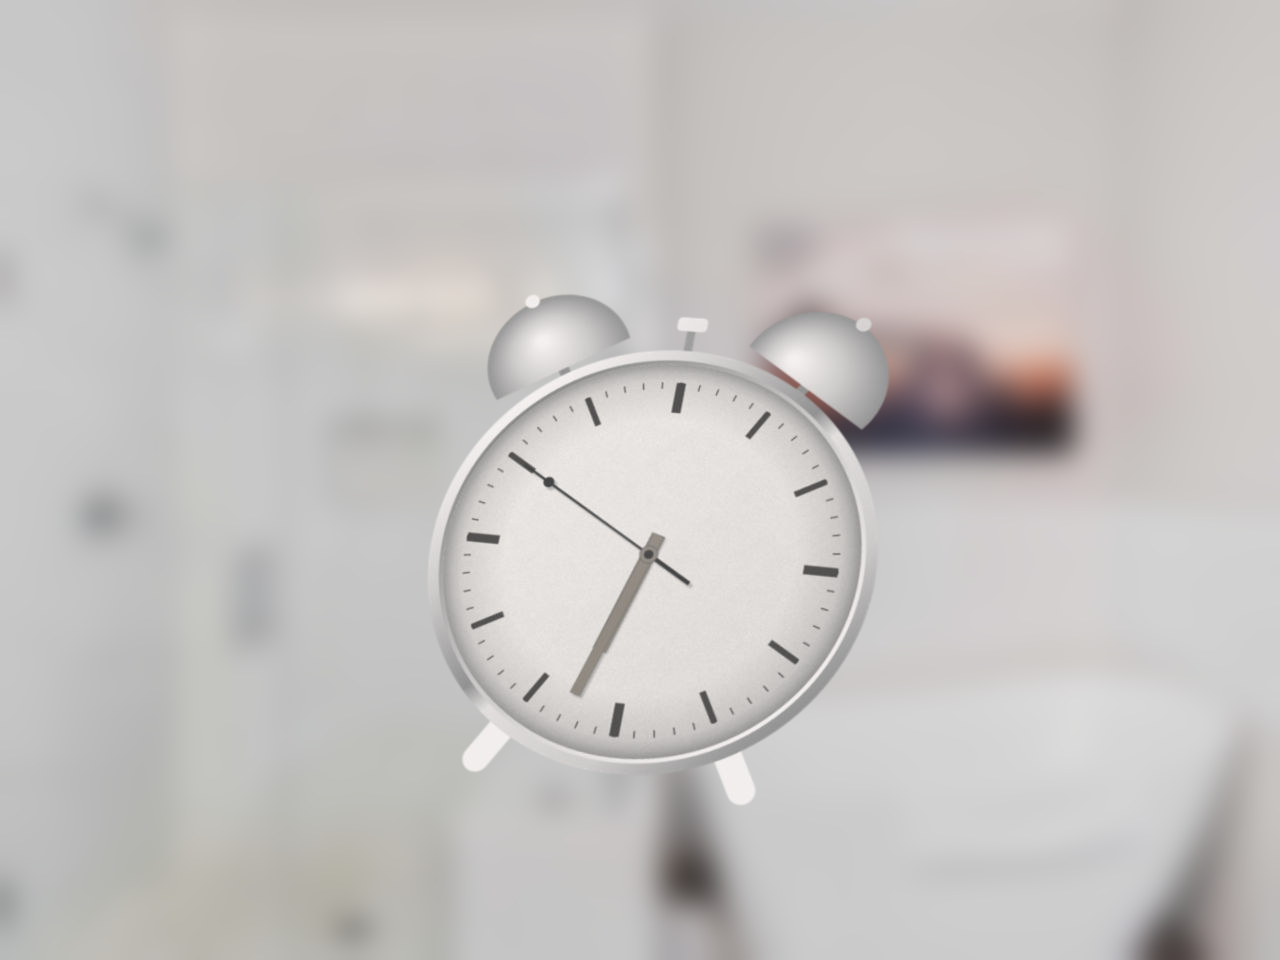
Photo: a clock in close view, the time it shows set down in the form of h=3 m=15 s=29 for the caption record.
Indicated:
h=6 m=32 s=50
